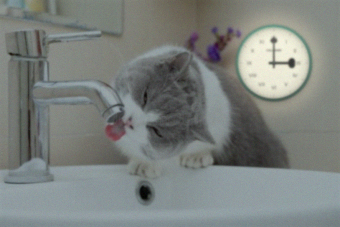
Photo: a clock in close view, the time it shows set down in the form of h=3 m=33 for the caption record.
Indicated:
h=3 m=0
